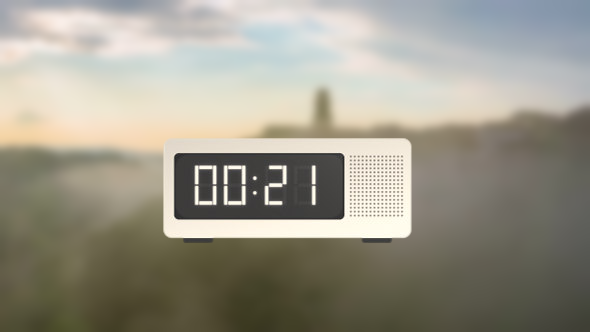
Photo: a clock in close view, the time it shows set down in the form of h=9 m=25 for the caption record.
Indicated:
h=0 m=21
